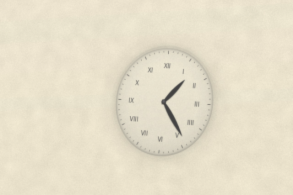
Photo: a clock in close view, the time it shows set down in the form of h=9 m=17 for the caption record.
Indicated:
h=1 m=24
